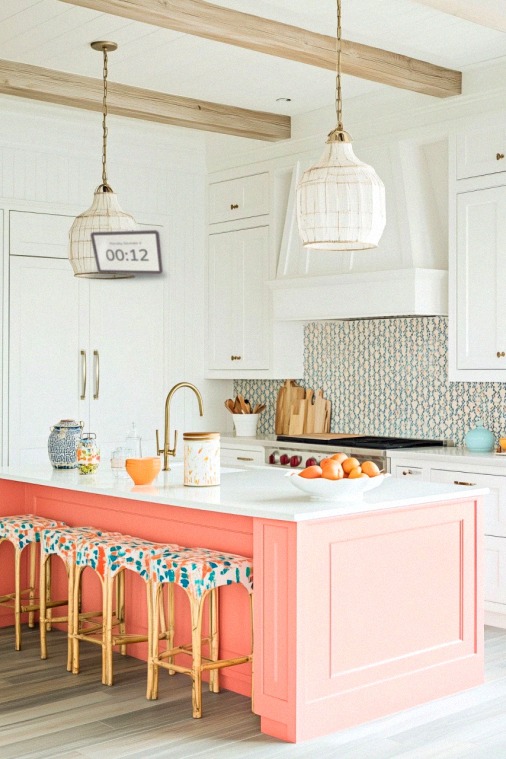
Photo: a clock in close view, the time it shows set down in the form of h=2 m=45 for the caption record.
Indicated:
h=0 m=12
